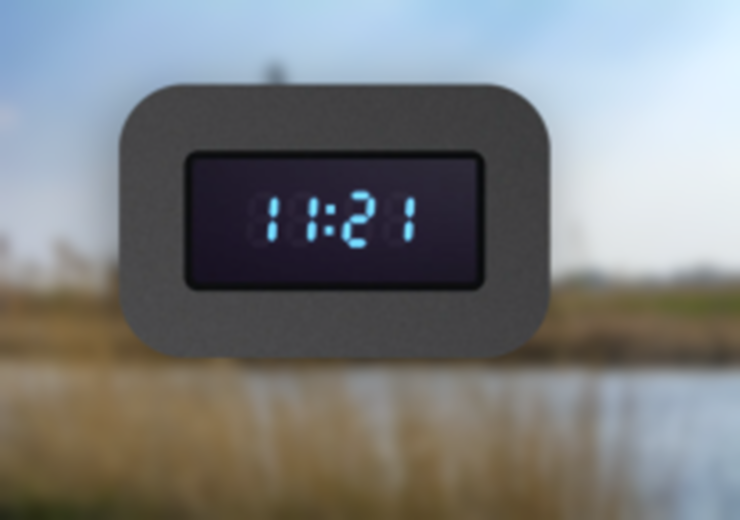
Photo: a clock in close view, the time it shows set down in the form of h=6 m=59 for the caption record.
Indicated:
h=11 m=21
